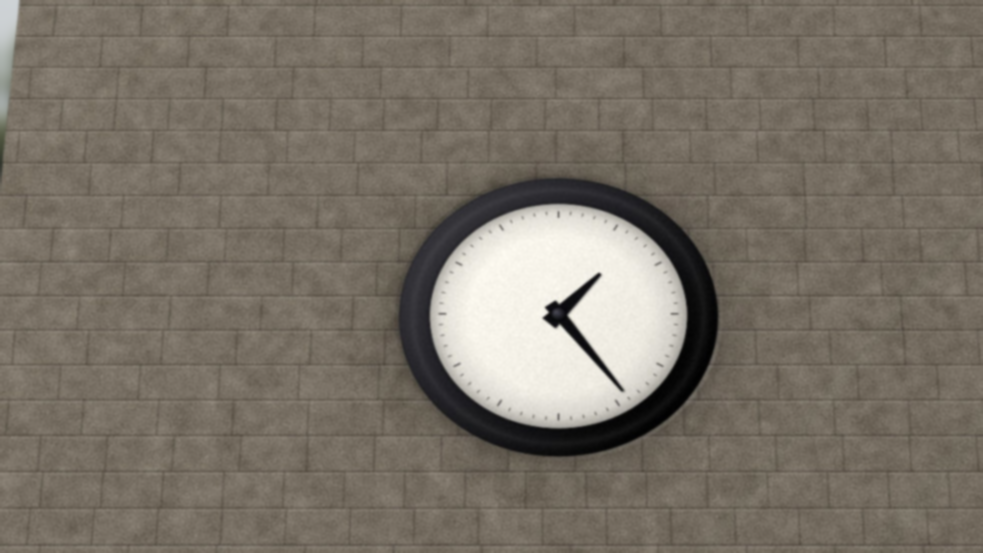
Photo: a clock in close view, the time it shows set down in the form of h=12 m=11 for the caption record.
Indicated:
h=1 m=24
